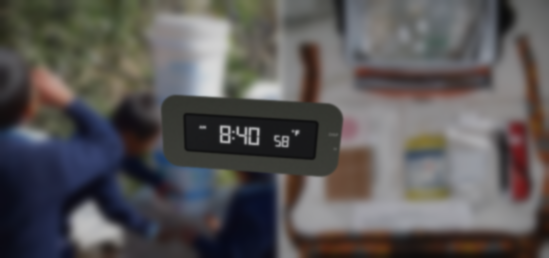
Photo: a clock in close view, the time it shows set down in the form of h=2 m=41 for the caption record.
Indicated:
h=8 m=40
